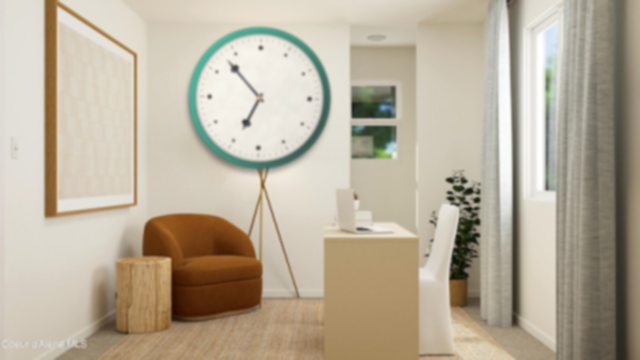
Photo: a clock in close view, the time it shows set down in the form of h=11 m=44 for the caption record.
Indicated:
h=6 m=53
